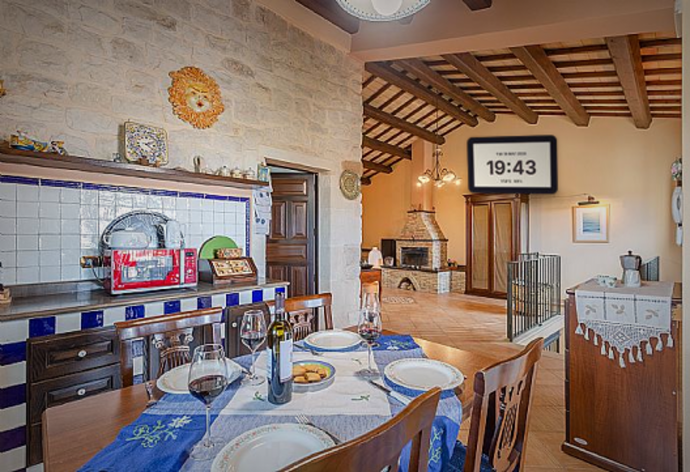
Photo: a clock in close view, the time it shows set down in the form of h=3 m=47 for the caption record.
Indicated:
h=19 m=43
